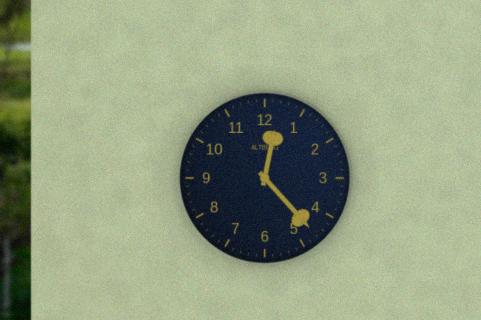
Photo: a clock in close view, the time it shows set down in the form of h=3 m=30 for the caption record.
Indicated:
h=12 m=23
